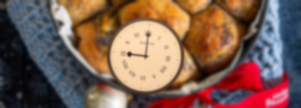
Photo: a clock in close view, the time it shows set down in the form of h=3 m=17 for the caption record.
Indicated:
h=9 m=0
